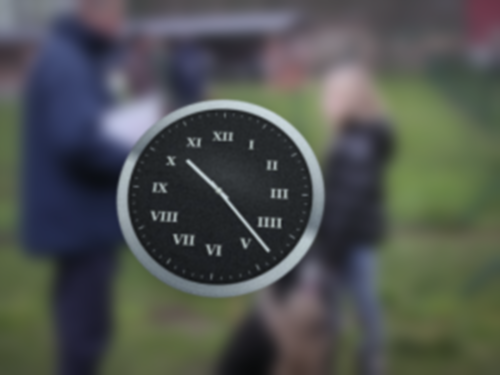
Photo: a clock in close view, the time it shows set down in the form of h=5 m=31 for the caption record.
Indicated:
h=10 m=23
